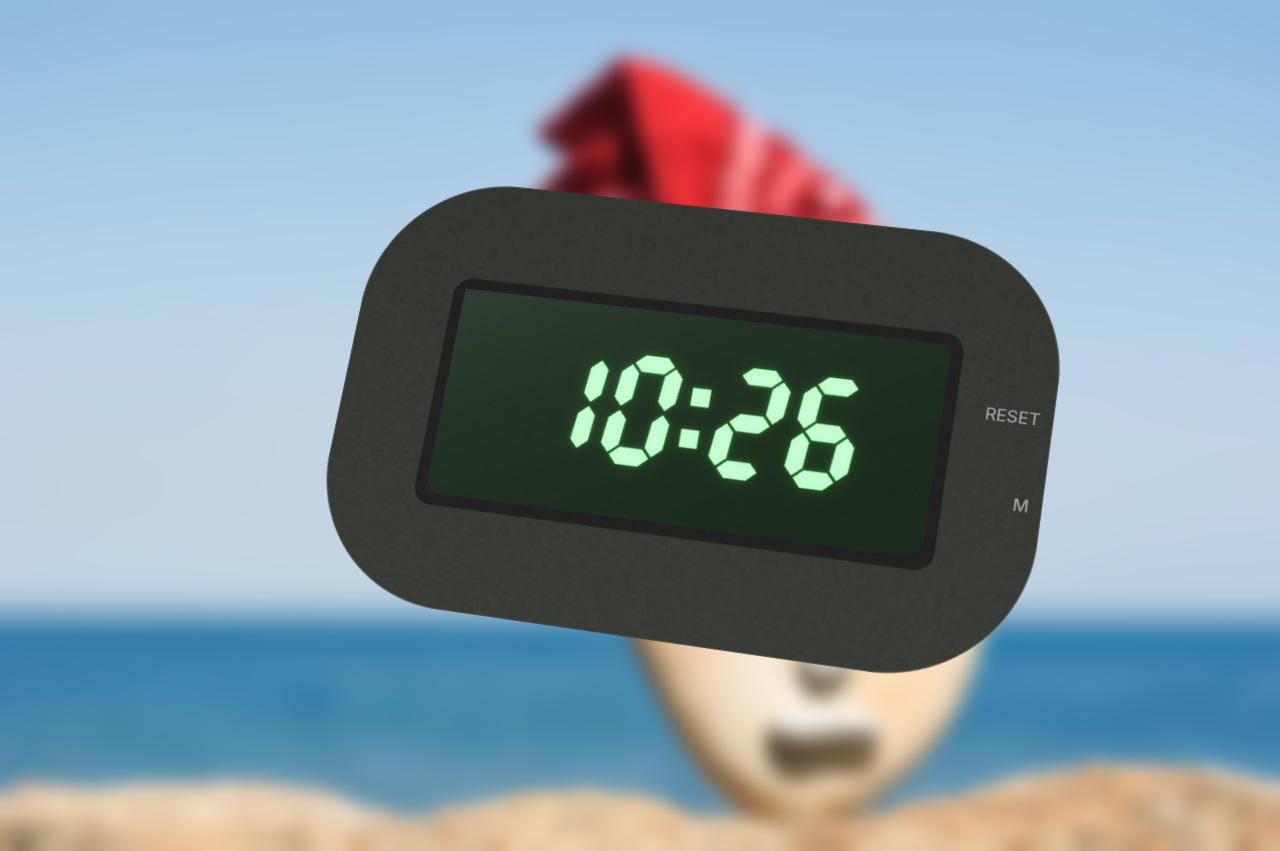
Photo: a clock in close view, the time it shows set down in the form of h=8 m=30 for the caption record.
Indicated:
h=10 m=26
